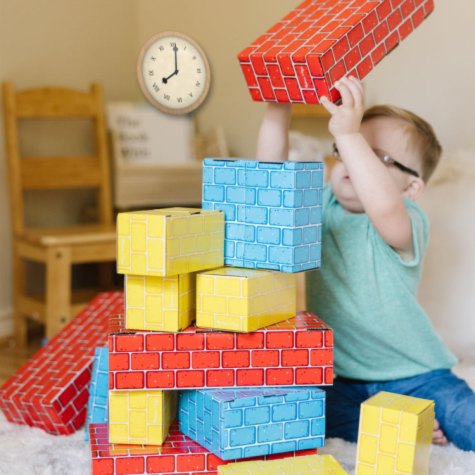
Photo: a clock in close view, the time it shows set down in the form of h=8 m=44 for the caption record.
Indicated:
h=8 m=1
